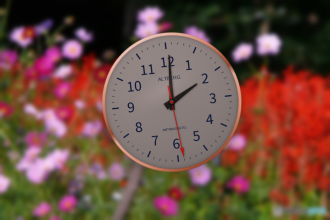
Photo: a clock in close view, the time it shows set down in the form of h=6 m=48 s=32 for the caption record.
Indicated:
h=2 m=0 s=29
